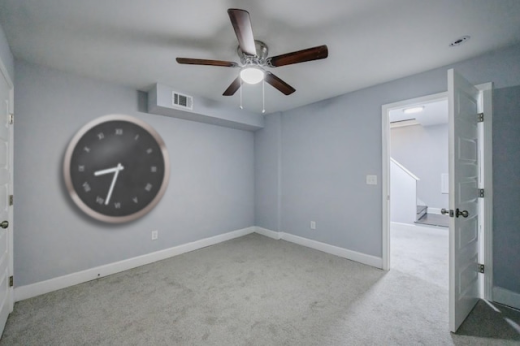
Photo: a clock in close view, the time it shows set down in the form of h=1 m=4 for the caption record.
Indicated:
h=8 m=33
